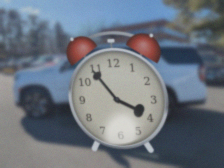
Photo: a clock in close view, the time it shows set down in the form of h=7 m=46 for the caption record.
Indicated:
h=3 m=54
